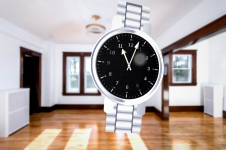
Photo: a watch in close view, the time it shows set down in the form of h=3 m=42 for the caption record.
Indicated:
h=11 m=3
